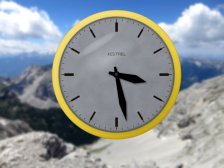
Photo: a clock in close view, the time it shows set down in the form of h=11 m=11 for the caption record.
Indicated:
h=3 m=28
